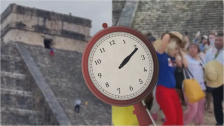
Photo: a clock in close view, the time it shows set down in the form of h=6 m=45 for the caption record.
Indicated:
h=2 m=11
